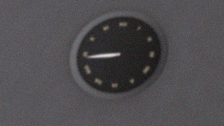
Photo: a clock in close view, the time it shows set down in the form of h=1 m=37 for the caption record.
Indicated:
h=8 m=44
